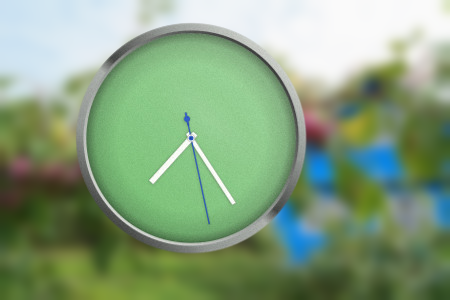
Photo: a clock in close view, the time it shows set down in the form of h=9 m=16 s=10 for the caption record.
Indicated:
h=7 m=24 s=28
